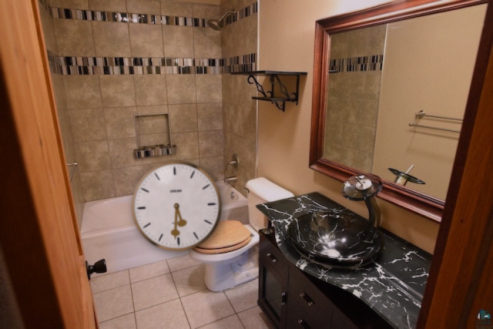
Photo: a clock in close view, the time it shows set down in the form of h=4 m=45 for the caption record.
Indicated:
h=5 m=31
